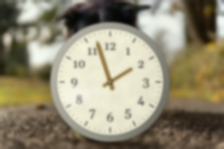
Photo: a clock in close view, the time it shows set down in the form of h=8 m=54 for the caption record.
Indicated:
h=1 m=57
